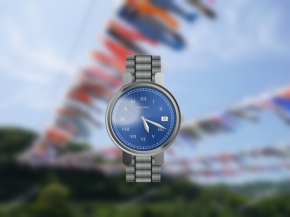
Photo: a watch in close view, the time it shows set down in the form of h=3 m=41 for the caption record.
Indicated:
h=5 m=19
